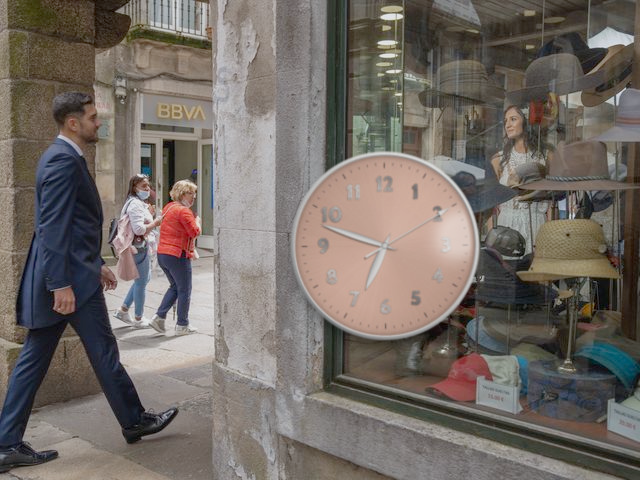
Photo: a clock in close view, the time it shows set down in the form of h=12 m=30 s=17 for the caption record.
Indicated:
h=6 m=48 s=10
